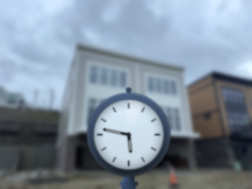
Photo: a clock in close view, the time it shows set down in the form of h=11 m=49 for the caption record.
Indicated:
h=5 m=47
